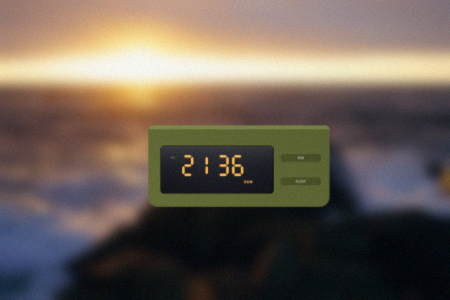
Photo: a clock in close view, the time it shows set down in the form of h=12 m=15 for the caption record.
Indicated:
h=21 m=36
